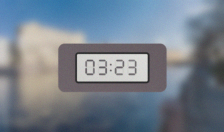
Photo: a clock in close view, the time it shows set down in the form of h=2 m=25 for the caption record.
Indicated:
h=3 m=23
